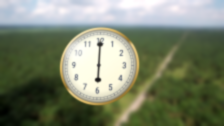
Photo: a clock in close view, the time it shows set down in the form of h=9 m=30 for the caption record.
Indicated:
h=6 m=0
